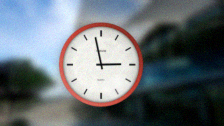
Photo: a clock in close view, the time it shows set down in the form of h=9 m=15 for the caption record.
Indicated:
h=2 m=58
